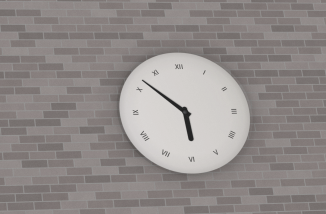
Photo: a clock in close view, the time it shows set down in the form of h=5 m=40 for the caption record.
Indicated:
h=5 m=52
